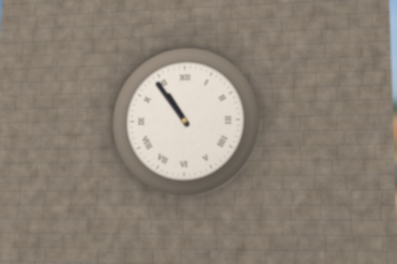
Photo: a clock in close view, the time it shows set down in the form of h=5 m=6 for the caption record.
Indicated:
h=10 m=54
